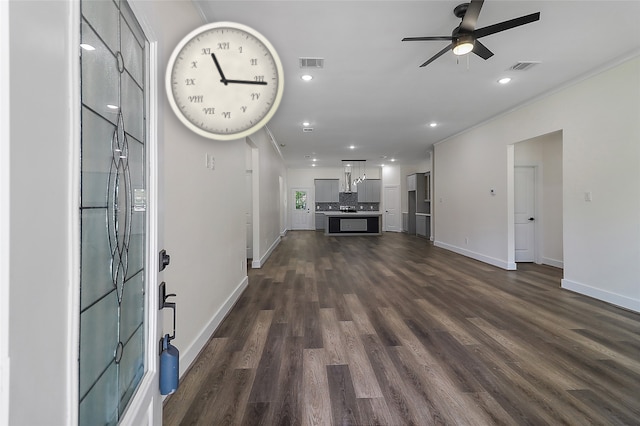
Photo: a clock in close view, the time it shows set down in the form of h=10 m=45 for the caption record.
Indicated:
h=11 m=16
